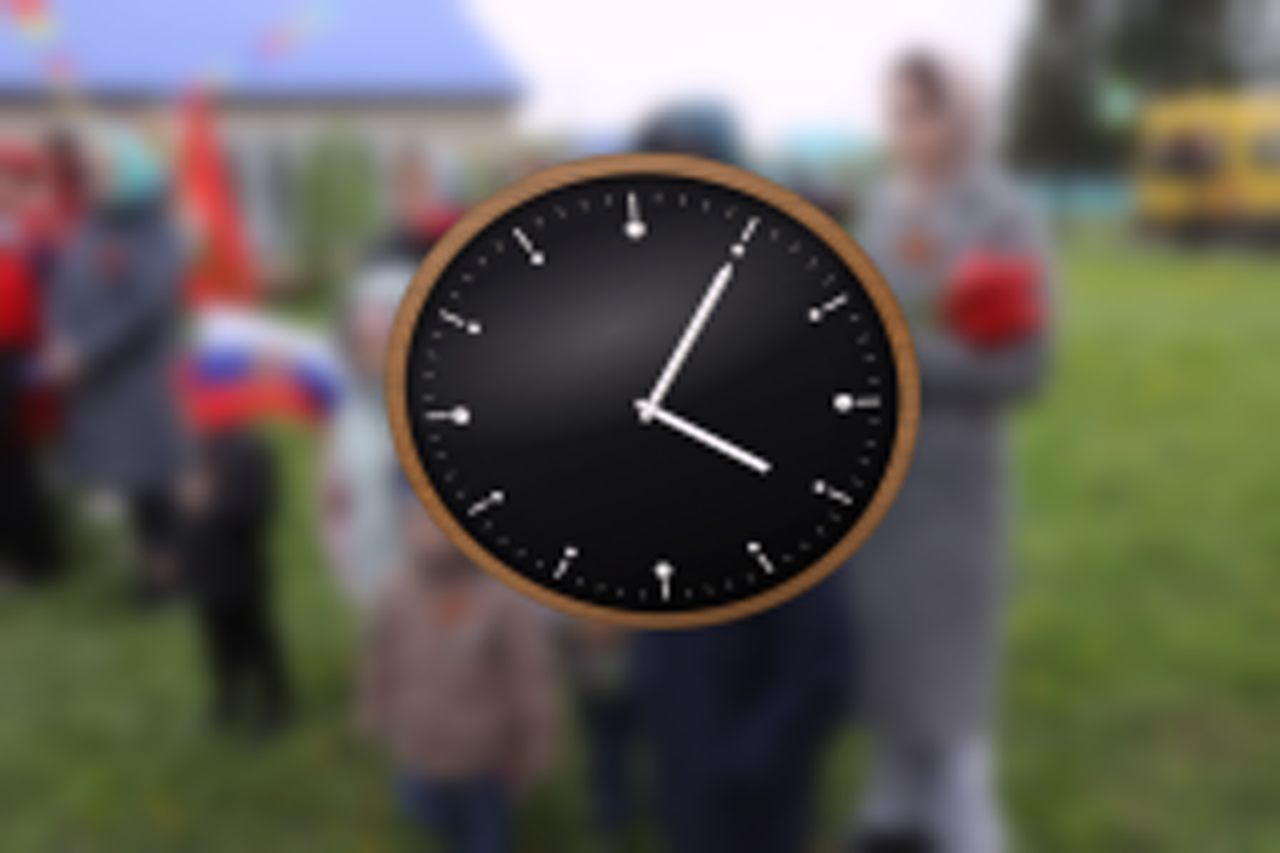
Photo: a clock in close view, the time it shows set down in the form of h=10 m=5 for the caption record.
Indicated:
h=4 m=5
